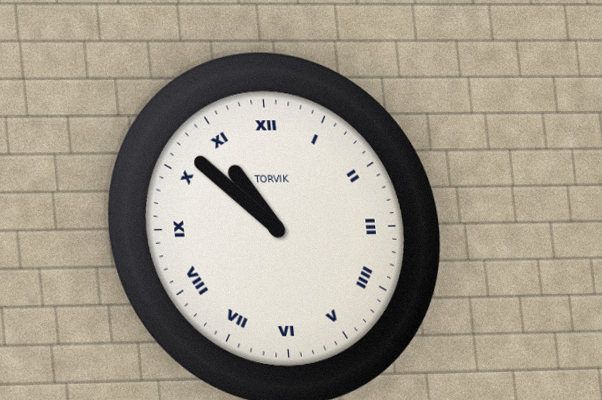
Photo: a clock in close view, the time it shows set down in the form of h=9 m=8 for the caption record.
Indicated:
h=10 m=52
